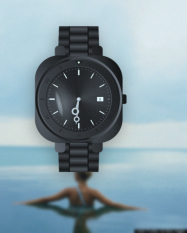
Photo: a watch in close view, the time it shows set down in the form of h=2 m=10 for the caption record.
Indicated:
h=6 m=31
